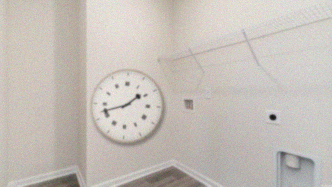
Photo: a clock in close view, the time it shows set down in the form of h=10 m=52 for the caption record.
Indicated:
h=1 m=42
